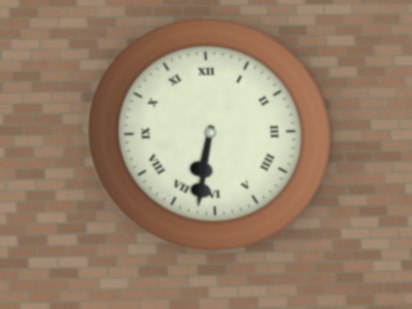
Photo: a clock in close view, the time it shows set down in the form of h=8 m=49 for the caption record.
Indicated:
h=6 m=32
